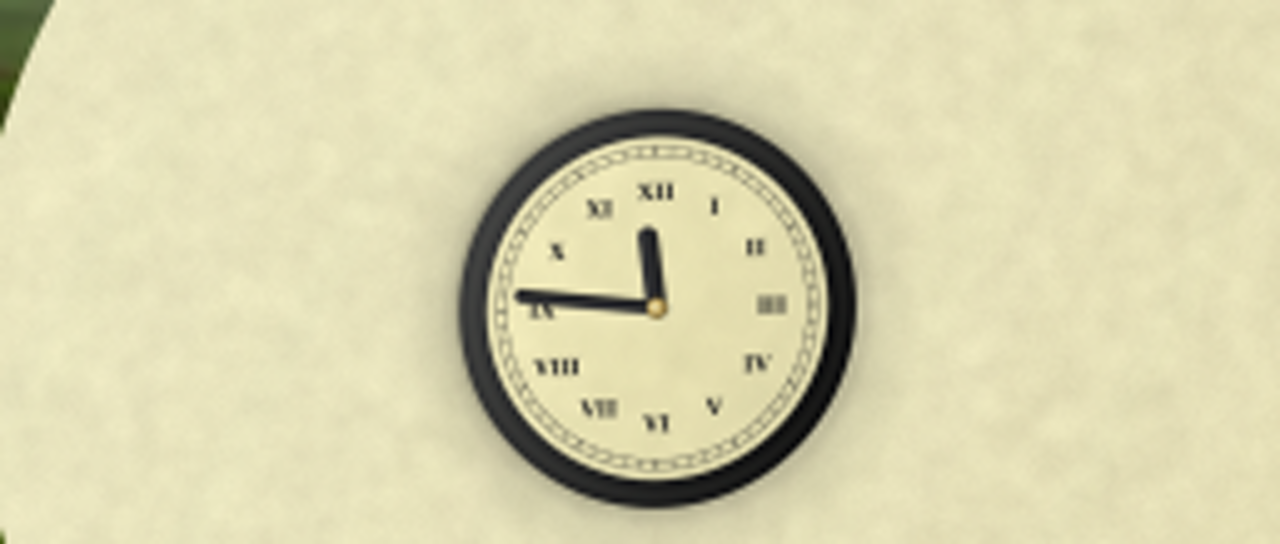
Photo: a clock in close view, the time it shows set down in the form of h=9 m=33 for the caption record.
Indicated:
h=11 m=46
